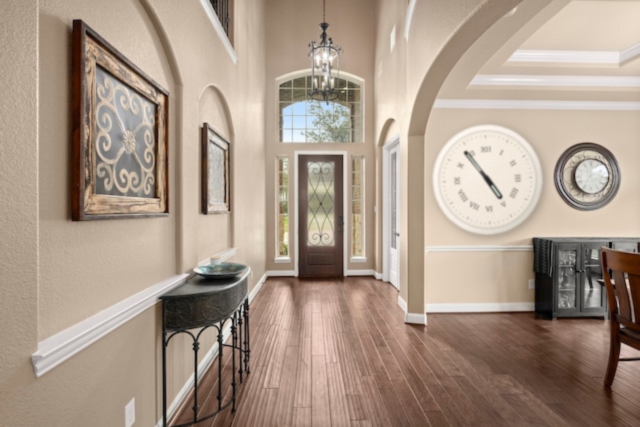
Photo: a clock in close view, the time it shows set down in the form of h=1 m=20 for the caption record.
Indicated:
h=4 m=54
